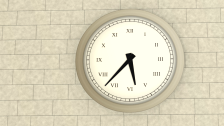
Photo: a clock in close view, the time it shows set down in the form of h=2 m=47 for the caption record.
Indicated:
h=5 m=37
